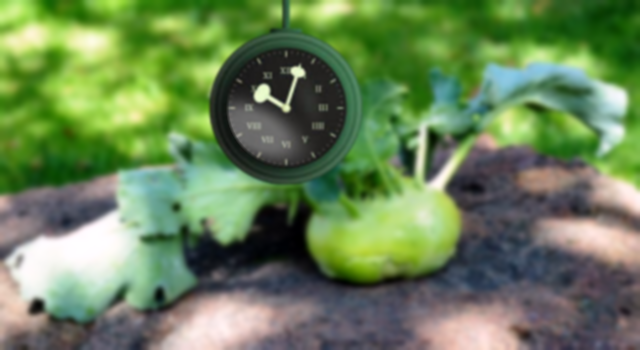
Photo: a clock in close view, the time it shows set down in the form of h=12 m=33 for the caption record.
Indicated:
h=10 m=3
